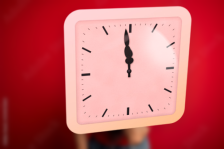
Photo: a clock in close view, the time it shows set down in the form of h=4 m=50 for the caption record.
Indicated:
h=11 m=59
